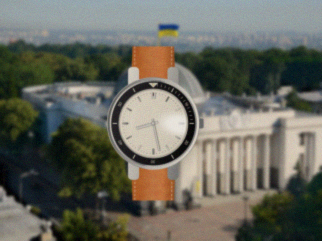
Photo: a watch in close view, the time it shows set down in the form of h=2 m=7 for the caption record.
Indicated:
h=8 m=28
